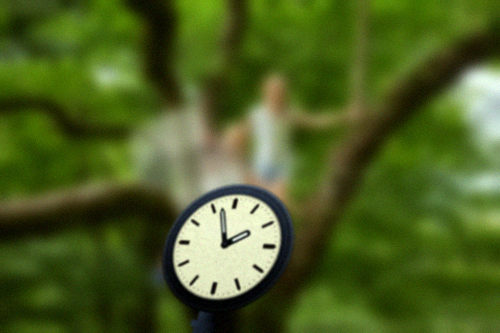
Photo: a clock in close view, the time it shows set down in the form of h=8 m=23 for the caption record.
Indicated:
h=1 m=57
